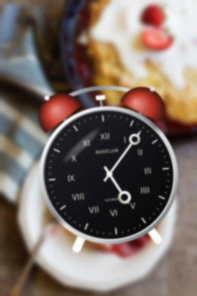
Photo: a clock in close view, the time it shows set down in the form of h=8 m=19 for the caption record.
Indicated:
h=5 m=7
